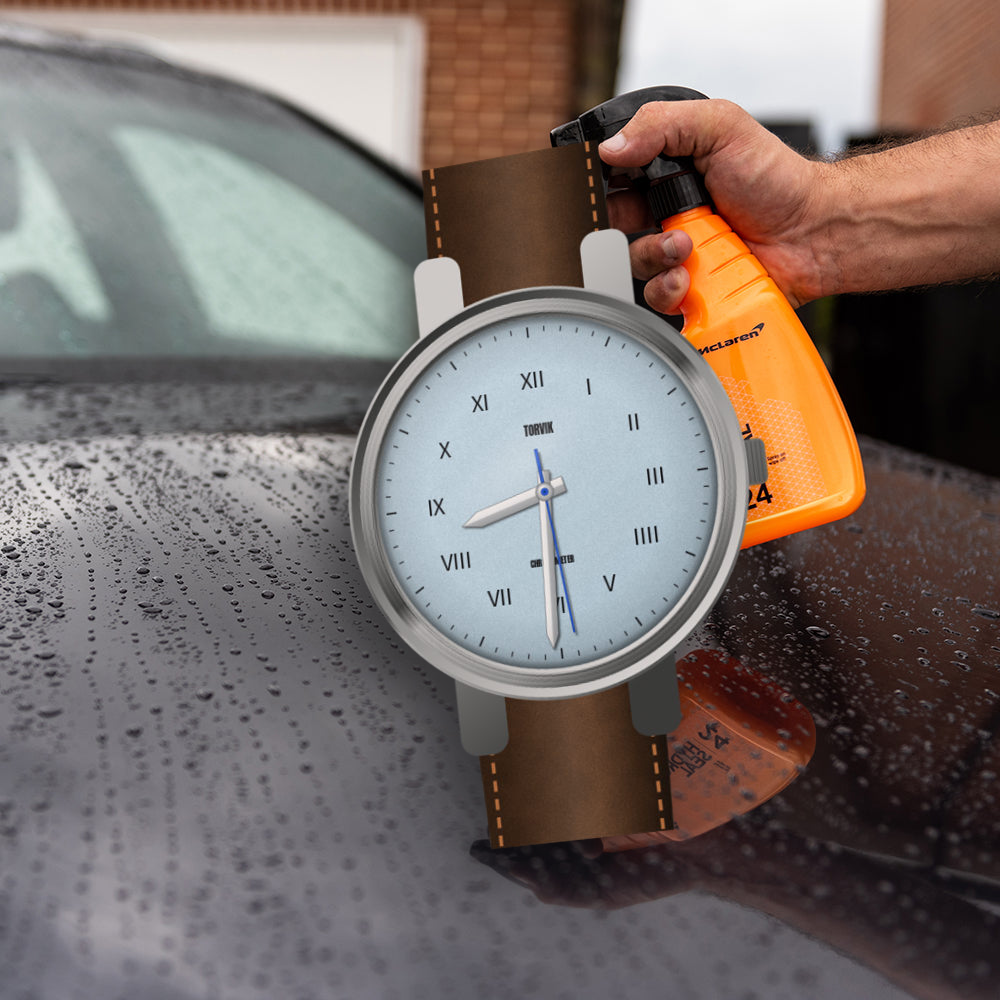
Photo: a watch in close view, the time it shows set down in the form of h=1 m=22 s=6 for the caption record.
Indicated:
h=8 m=30 s=29
